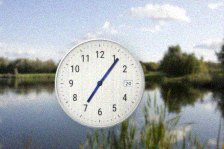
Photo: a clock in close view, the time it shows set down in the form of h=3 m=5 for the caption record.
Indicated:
h=7 m=6
